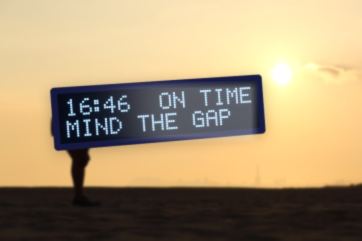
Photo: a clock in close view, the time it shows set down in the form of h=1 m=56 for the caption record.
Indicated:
h=16 m=46
